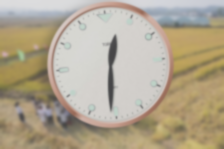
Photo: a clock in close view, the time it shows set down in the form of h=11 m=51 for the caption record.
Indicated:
h=12 m=31
